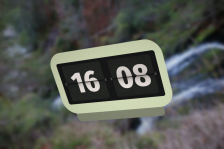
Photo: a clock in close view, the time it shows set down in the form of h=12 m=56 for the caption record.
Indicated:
h=16 m=8
